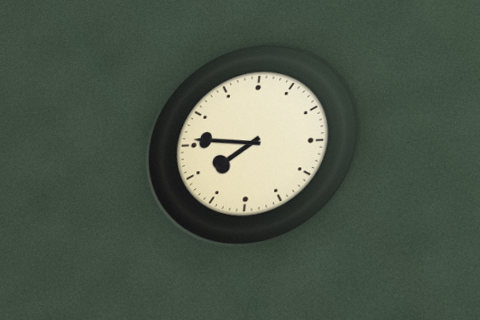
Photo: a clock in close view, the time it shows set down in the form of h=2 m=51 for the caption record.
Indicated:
h=7 m=46
